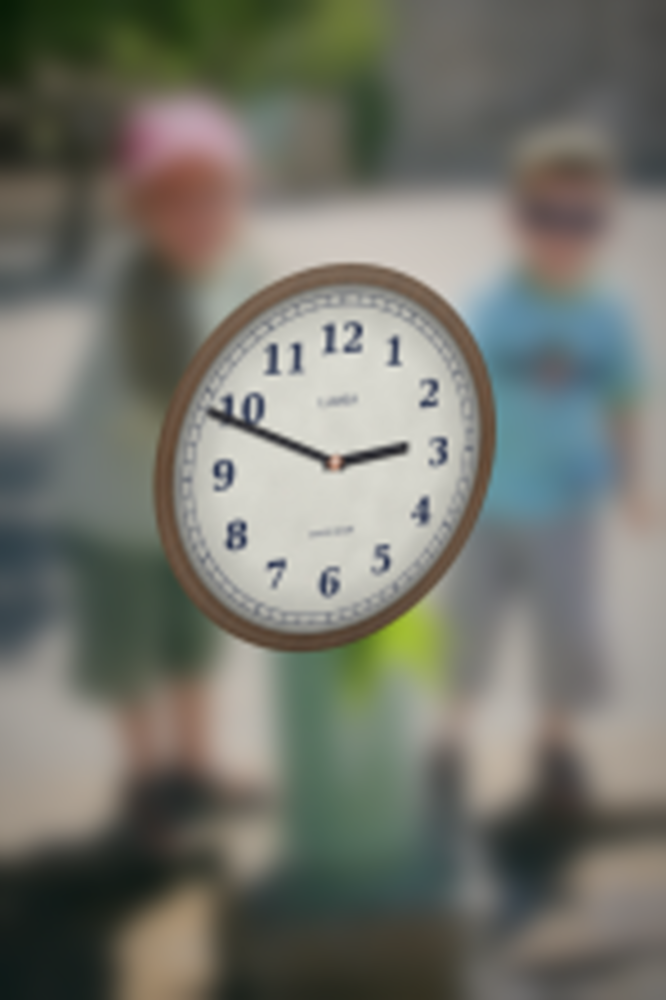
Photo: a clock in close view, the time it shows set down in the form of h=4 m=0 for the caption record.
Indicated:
h=2 m=49
